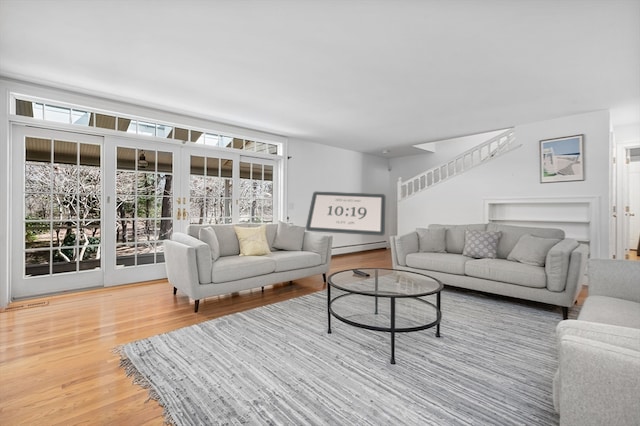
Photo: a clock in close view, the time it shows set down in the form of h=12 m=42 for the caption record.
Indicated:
h=10 m=19
